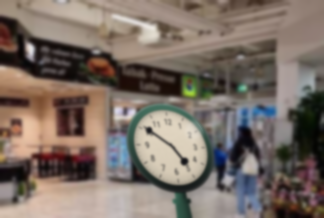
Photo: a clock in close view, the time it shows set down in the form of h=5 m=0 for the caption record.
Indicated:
h=4 m=51
